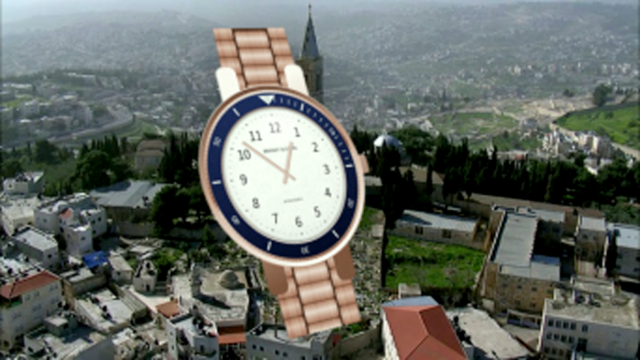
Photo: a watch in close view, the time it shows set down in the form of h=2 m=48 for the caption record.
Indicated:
h=12 m=52
